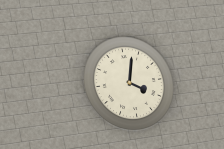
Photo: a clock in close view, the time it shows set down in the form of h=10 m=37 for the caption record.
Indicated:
h=4 m=3
